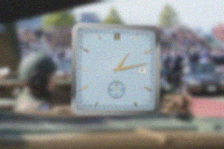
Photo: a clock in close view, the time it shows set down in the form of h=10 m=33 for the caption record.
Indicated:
h=1 m=13
